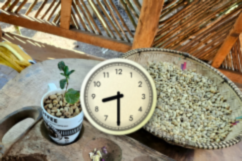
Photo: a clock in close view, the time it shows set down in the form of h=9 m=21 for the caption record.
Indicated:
h=8 m=30
